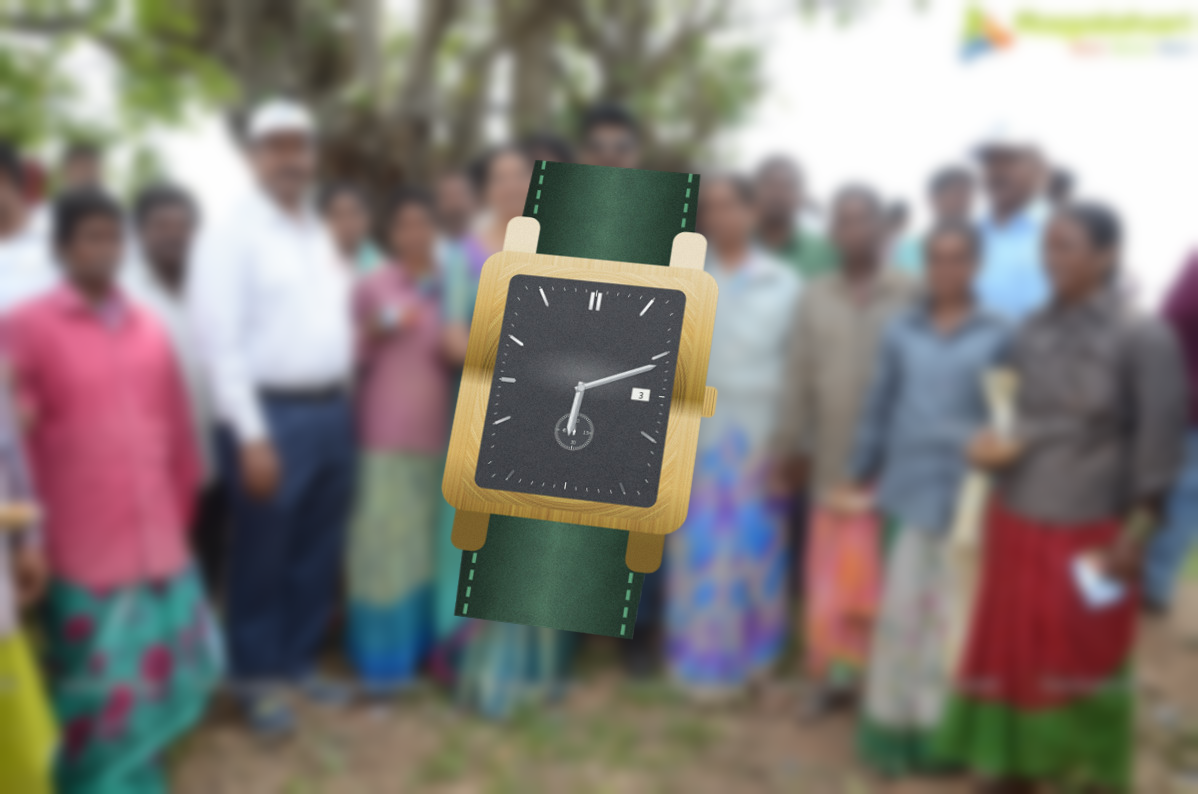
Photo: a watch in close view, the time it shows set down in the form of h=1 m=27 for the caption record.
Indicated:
h=6 m=11
